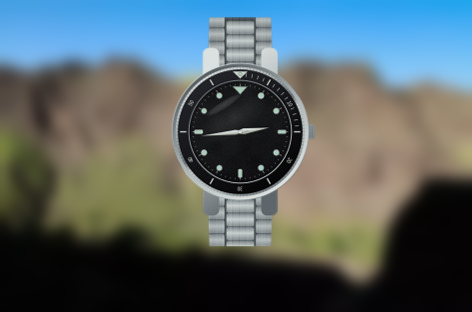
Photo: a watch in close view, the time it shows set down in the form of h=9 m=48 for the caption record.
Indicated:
h=2 m=44
